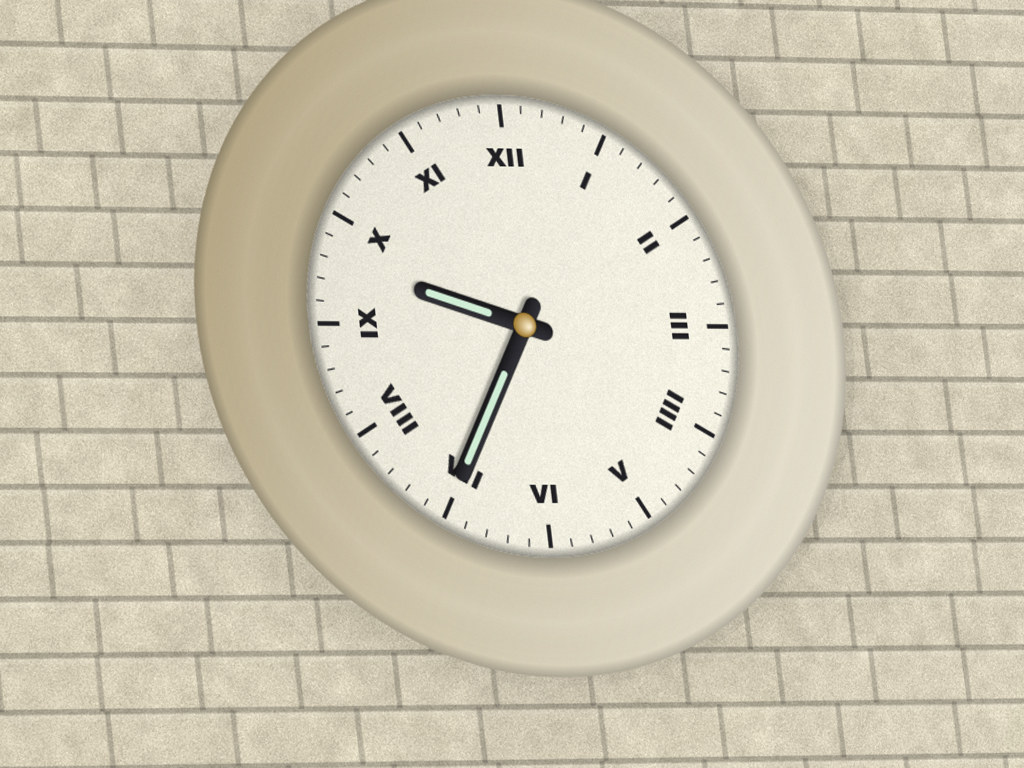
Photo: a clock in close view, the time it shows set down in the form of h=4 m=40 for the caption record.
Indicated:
h=9 m=35
